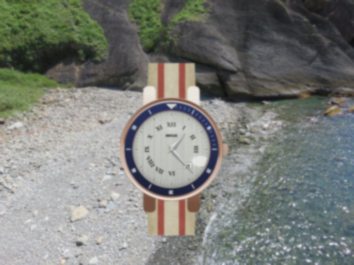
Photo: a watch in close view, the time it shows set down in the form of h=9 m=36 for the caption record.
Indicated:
h=1 m=23
